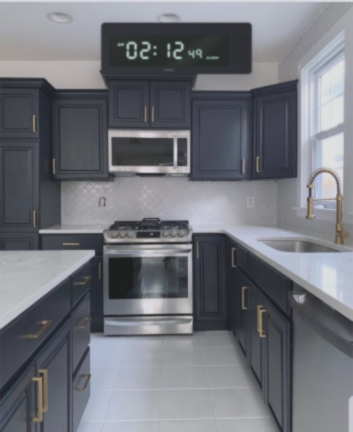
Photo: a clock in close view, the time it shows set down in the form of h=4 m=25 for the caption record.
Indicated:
h=2 m=12
